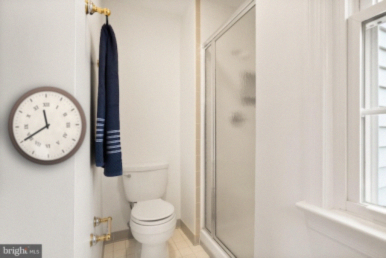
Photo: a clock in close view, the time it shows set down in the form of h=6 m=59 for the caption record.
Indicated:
h=11 m=40
